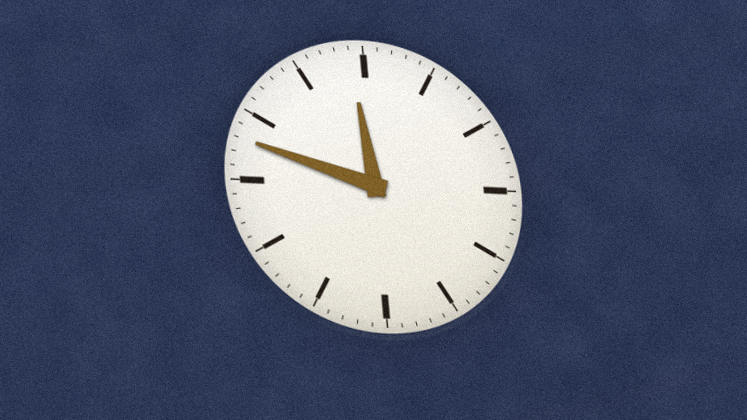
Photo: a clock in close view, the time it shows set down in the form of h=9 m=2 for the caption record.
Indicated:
h=11 m=48
